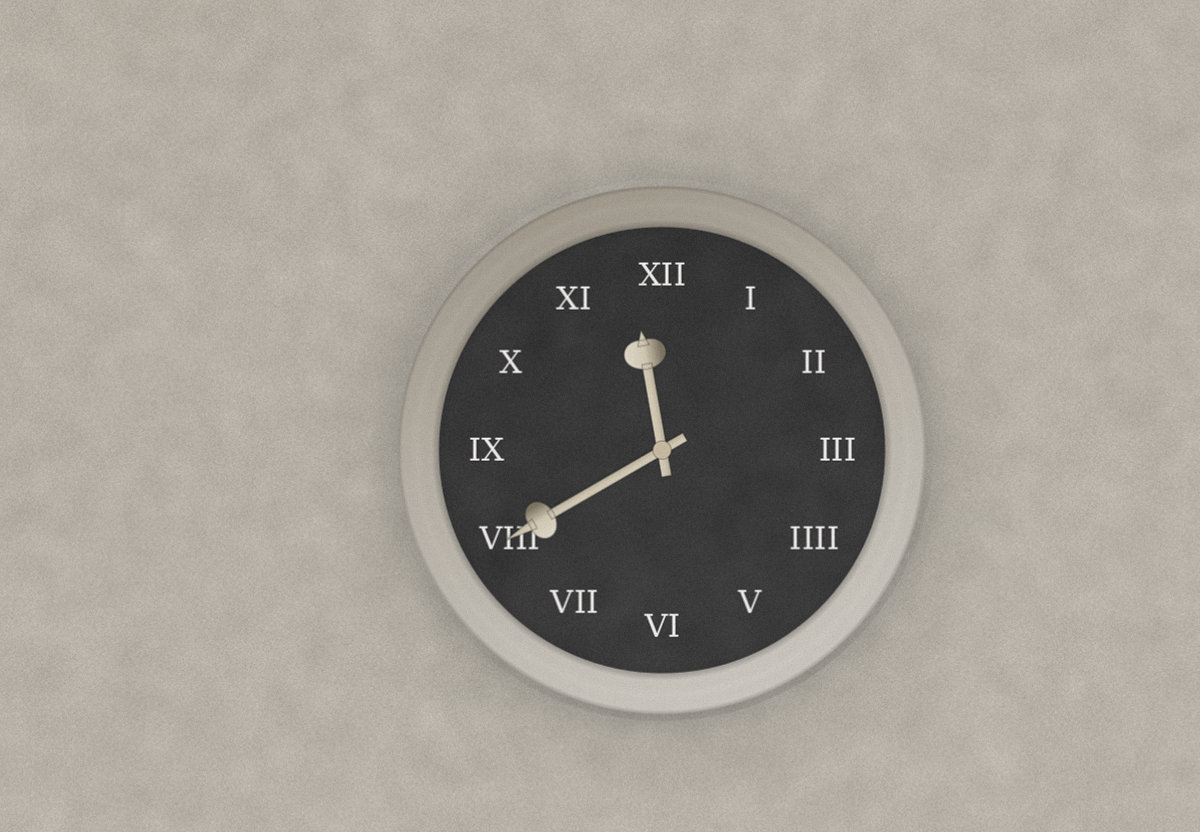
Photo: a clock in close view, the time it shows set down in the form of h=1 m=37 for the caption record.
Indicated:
h=11 m=40
